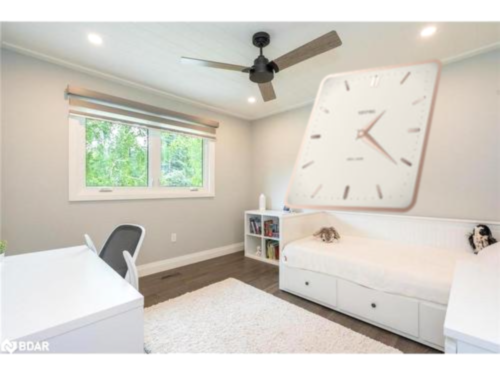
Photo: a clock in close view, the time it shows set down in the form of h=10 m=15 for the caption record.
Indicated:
h=1 m=21
